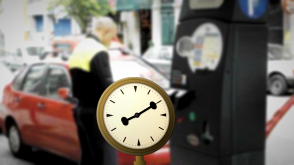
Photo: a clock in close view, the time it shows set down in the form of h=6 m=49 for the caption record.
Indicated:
h=8 m=10
